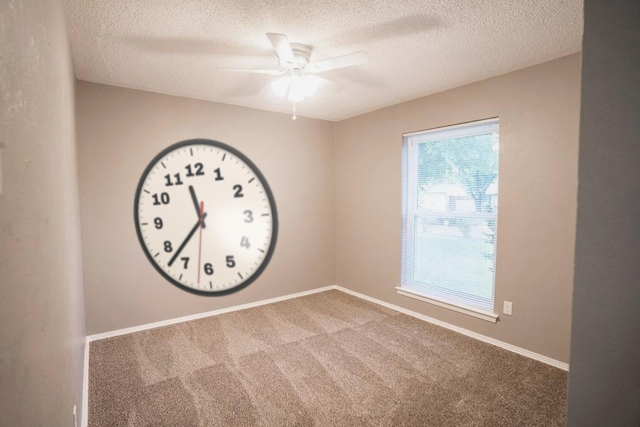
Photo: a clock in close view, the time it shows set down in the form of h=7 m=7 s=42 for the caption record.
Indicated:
h=11 m=37 s=32
